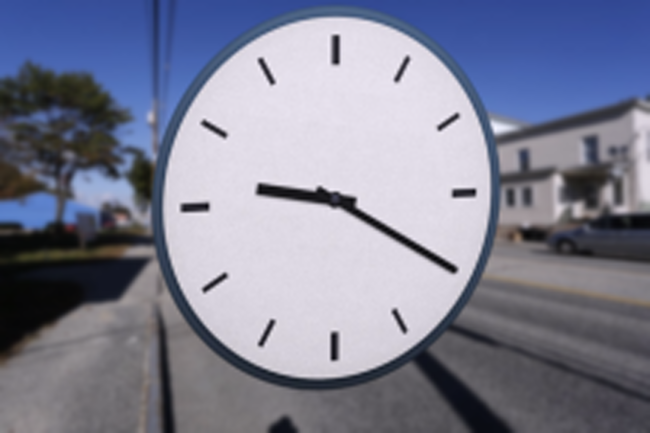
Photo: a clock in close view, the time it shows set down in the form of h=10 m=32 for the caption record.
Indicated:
h=9 m=20
